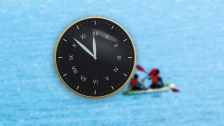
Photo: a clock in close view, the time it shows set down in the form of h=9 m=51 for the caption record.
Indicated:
h=11 m=52
